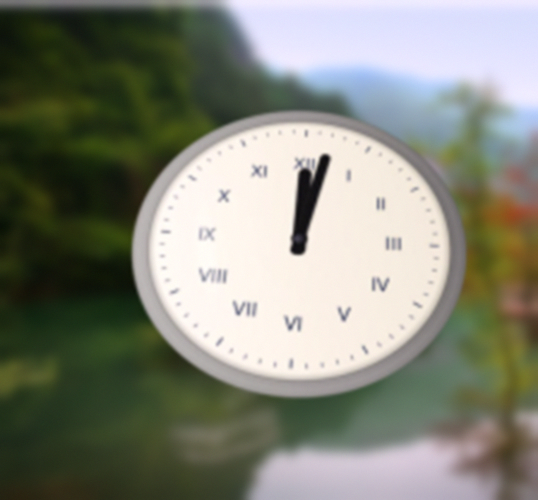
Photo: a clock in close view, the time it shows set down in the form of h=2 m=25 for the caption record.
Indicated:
h=12 m=2
